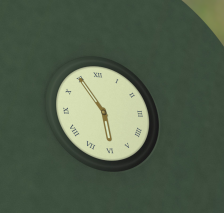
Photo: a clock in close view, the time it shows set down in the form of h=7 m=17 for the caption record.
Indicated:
h=5 m=55
